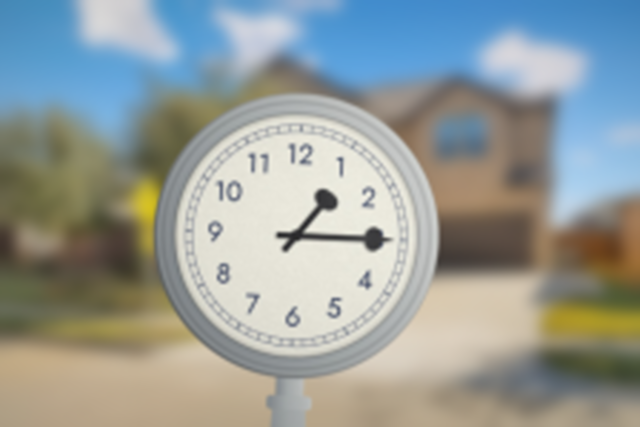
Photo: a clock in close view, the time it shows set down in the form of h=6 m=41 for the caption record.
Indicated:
h=1 m=15
